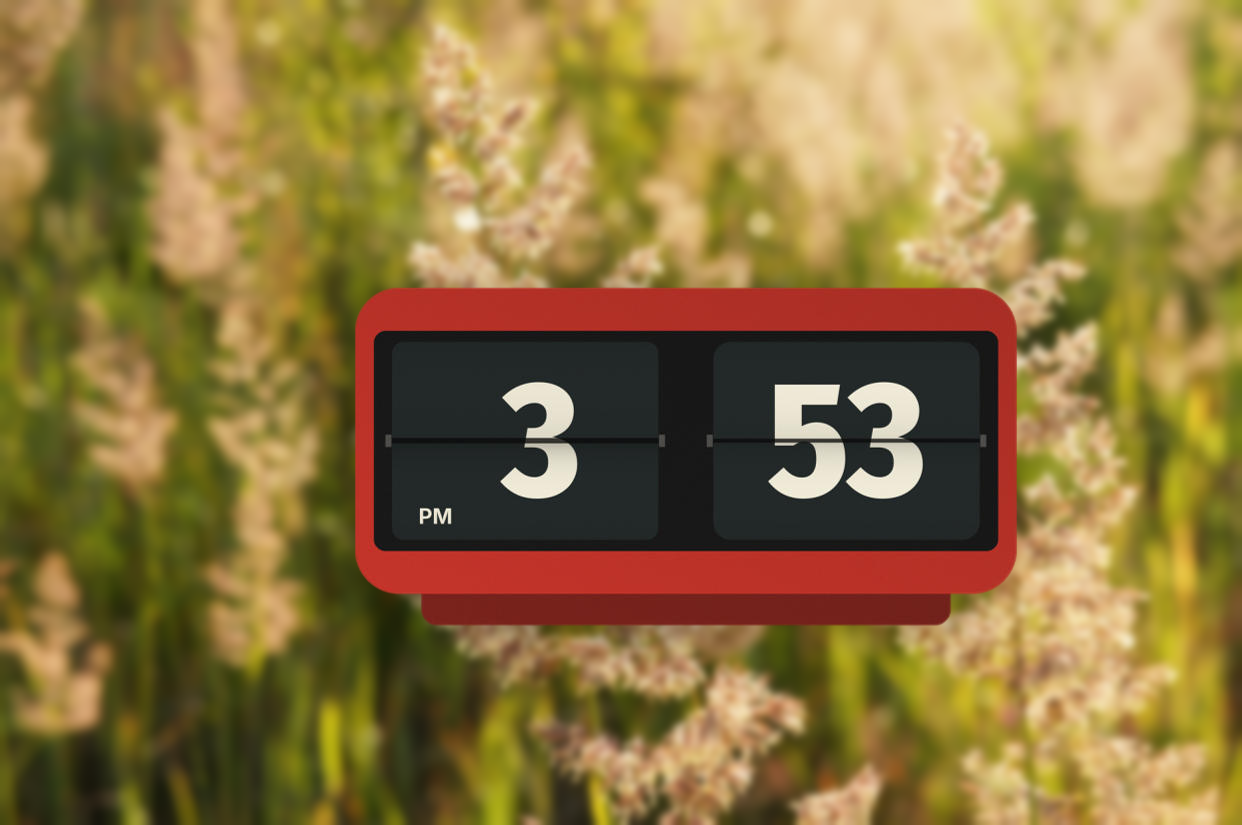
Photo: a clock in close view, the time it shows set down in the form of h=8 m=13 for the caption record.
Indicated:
h=3 m=53
